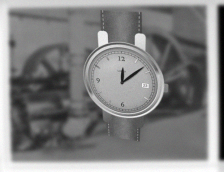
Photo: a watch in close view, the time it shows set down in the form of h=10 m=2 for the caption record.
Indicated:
h=12 m=8
